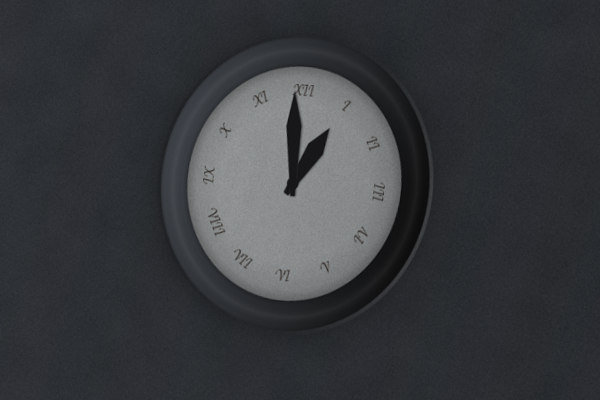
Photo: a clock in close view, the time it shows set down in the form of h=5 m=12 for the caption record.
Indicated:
h=12 m=59
